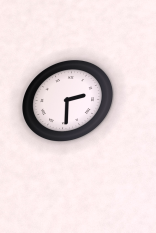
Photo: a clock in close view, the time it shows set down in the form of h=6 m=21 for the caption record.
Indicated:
h=2 m=29
